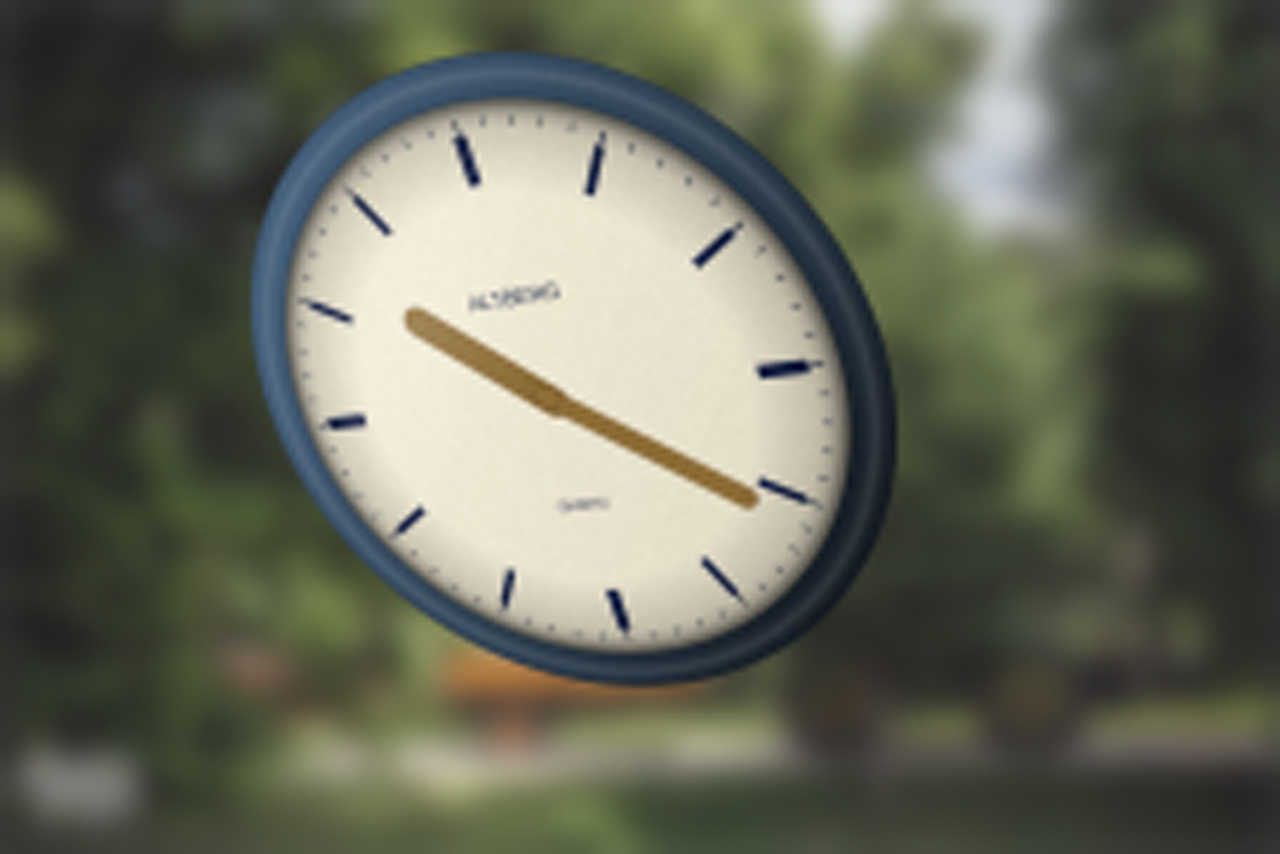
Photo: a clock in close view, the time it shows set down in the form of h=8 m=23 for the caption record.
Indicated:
h=10 m=21
